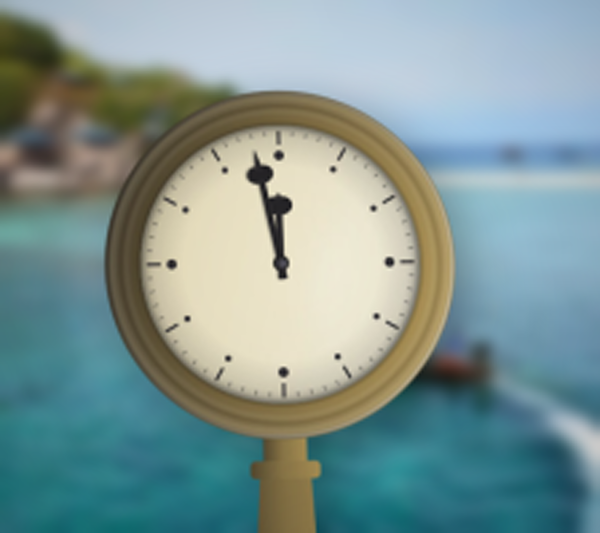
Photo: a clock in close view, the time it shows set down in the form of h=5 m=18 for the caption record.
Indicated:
h=11 m=58
